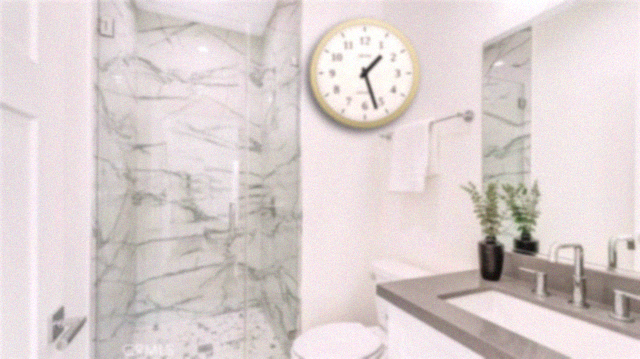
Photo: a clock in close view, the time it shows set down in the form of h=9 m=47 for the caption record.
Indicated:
h=1 m=27
